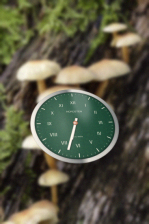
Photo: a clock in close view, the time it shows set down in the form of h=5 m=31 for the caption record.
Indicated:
h=6 m=33
